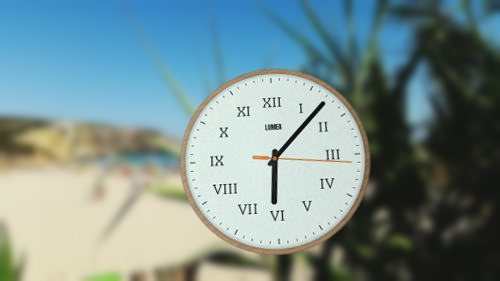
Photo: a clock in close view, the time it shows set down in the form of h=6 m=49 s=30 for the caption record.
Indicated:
h=6 m=7 s=16
